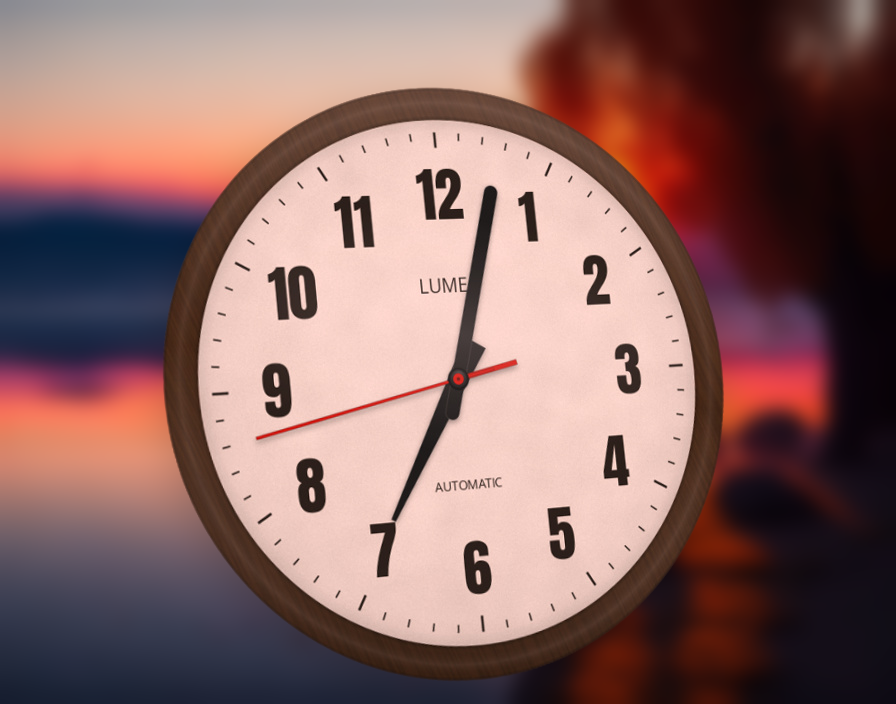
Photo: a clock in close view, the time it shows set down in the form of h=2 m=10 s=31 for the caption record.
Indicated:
h=7 m=2 s=43
